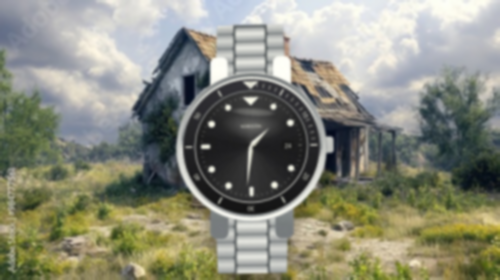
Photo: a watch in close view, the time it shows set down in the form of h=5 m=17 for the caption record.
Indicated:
h=1 m=31
